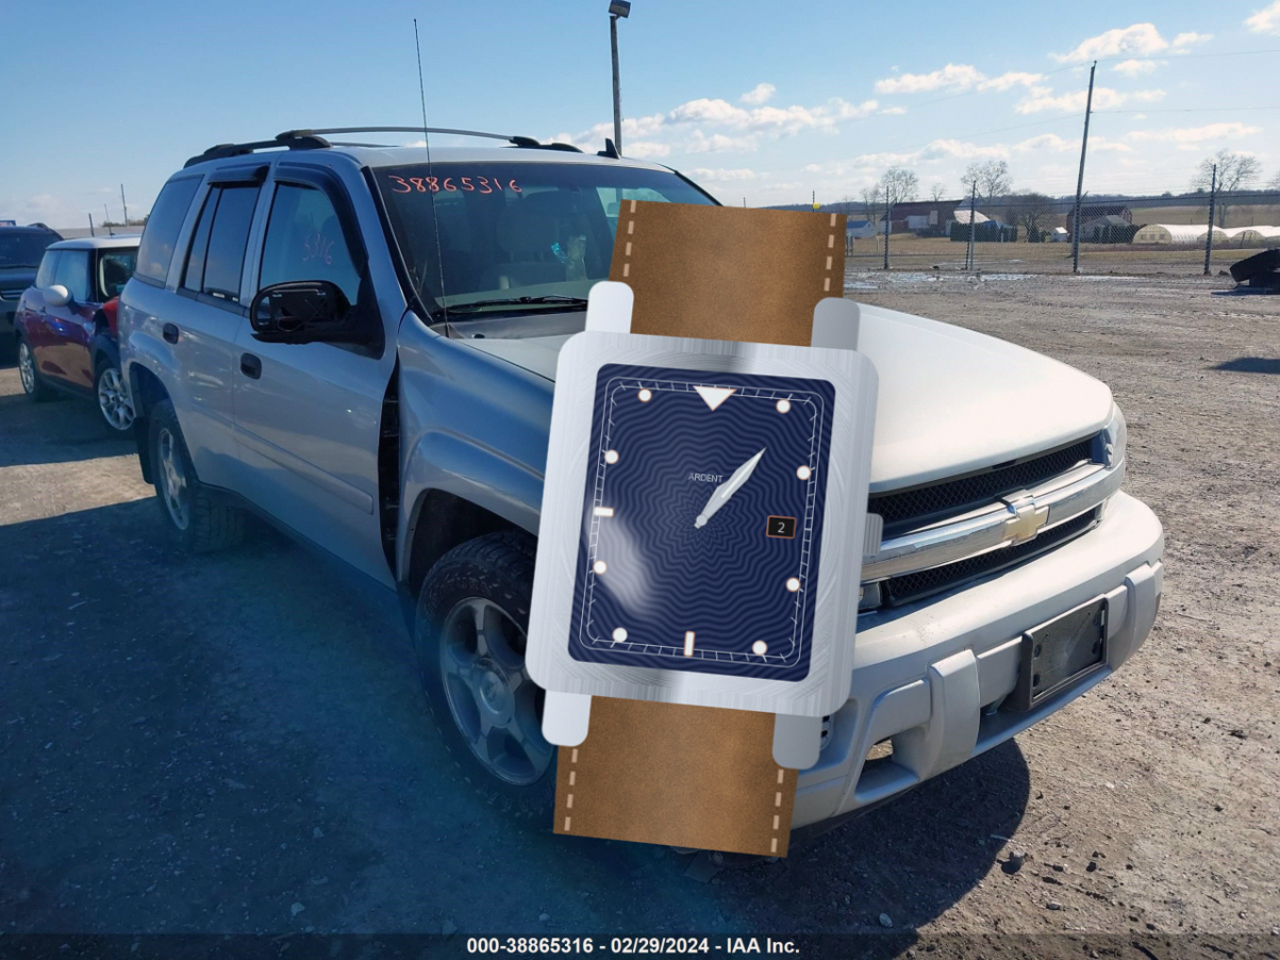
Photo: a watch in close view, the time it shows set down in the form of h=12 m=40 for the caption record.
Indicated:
h=1 m=6
